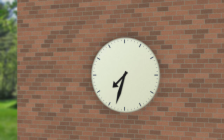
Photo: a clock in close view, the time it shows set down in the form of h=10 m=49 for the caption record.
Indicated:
h=7 m=33
